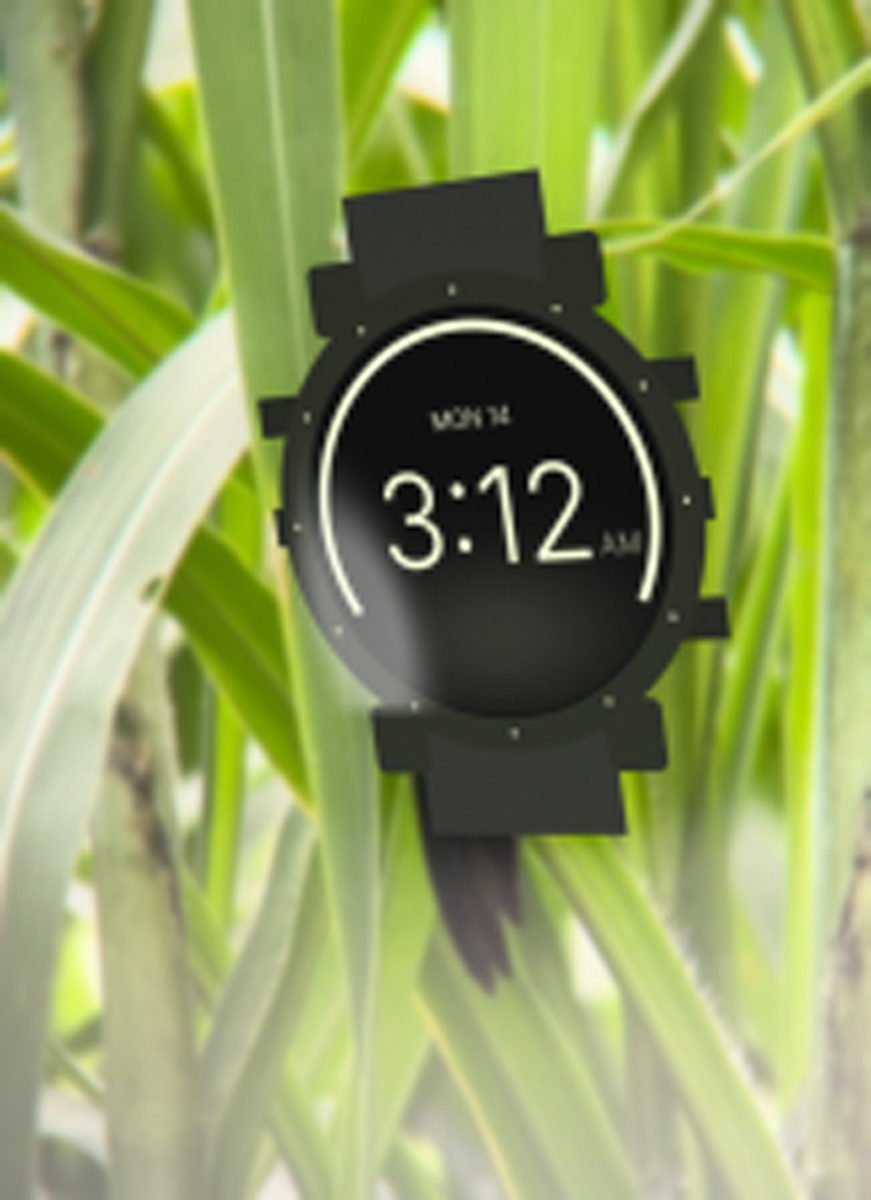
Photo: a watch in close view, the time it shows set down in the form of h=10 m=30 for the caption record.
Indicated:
h=3 m=12
